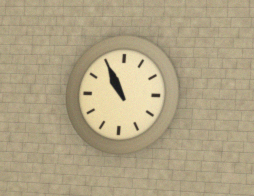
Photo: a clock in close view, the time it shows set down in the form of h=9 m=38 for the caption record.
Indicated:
h=10 m=55
